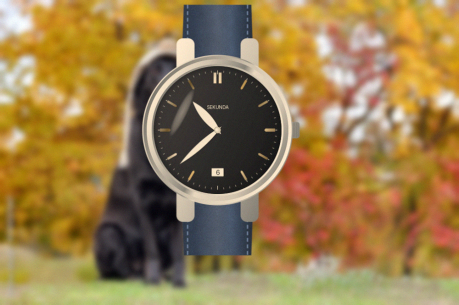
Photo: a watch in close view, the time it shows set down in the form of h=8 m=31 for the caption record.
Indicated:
h=10 m=38
